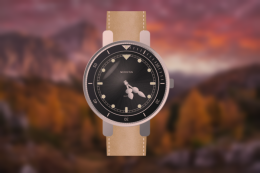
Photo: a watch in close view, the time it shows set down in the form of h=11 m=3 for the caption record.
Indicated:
h=5 m=21
